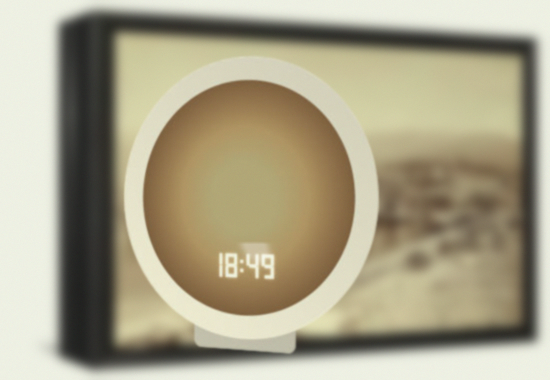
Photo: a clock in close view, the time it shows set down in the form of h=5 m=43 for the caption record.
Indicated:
h=18 m=49
